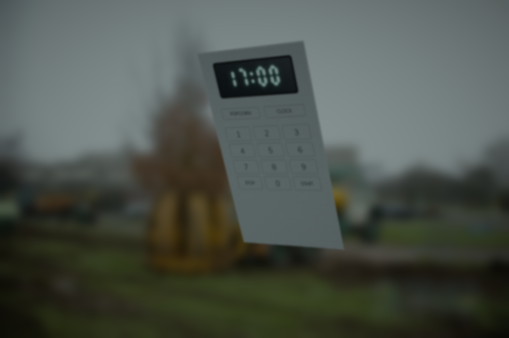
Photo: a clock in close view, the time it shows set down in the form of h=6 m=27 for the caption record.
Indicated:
h=17 m=0
